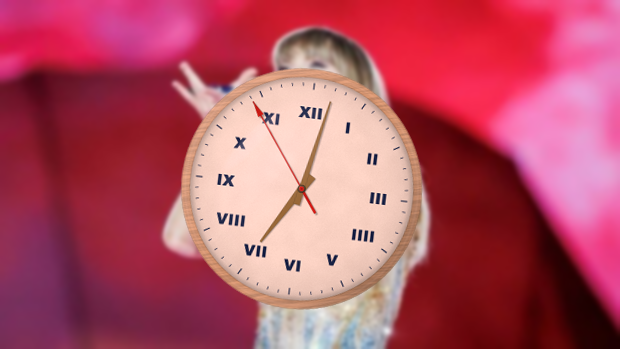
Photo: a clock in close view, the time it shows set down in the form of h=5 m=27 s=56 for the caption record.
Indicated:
h=7 m=1 s=54
